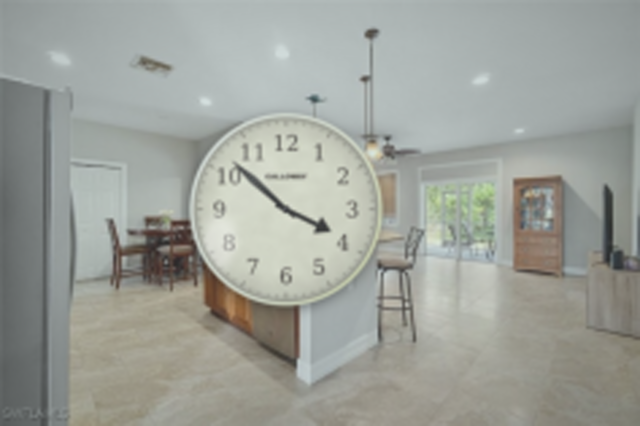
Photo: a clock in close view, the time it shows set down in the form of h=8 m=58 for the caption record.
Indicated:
h=3 m=52
